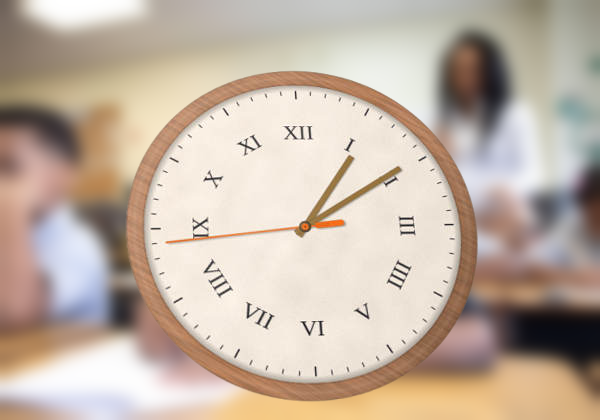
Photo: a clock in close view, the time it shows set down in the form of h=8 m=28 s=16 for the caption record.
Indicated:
h=1 m=9 s=44
